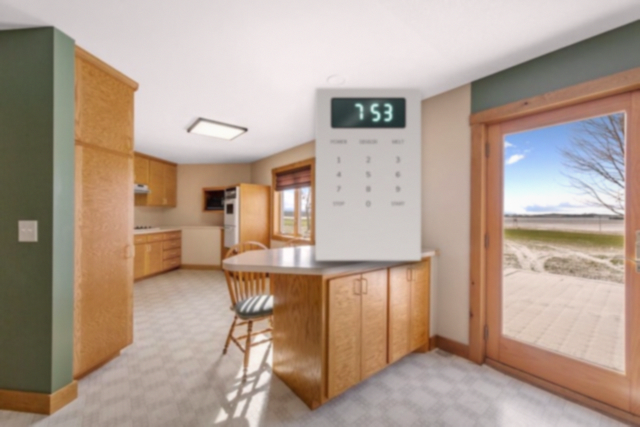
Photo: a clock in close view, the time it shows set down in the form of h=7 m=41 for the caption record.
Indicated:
h=7 m=53
